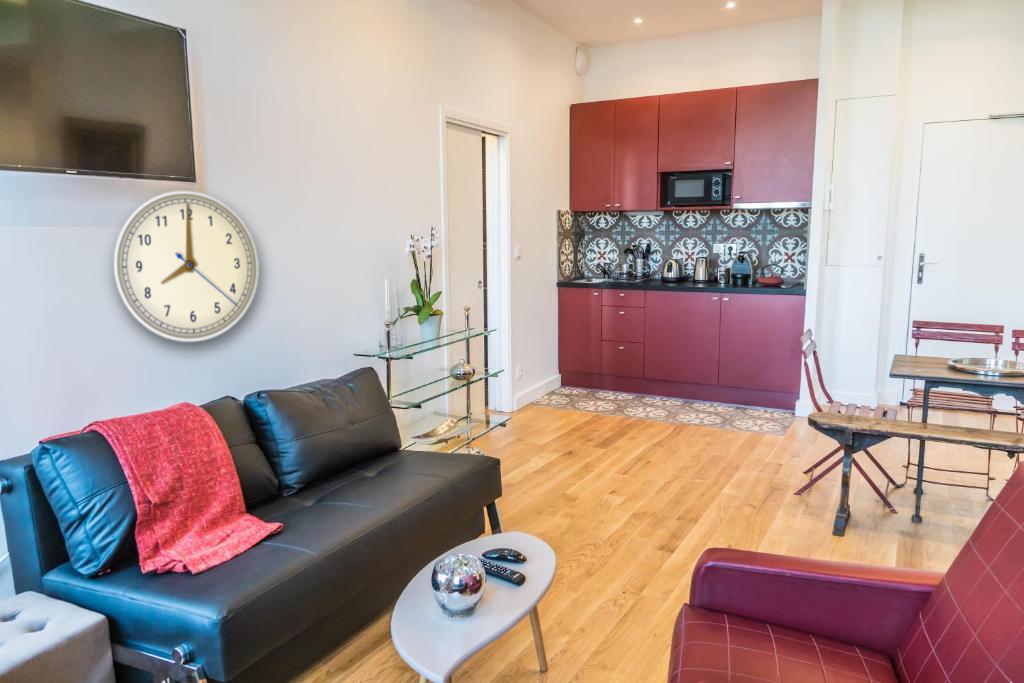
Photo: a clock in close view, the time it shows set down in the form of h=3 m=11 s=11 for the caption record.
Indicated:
h=8 m=0 s=22
